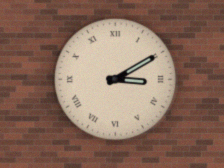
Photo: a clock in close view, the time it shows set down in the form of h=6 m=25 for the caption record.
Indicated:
h=3 m=10
